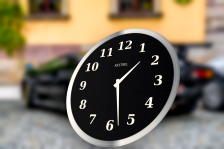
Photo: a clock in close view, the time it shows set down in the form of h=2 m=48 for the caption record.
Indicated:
h=1 m=28
